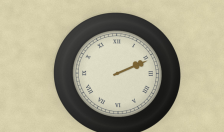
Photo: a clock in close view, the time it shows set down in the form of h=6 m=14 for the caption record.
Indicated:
h=2 m=11
